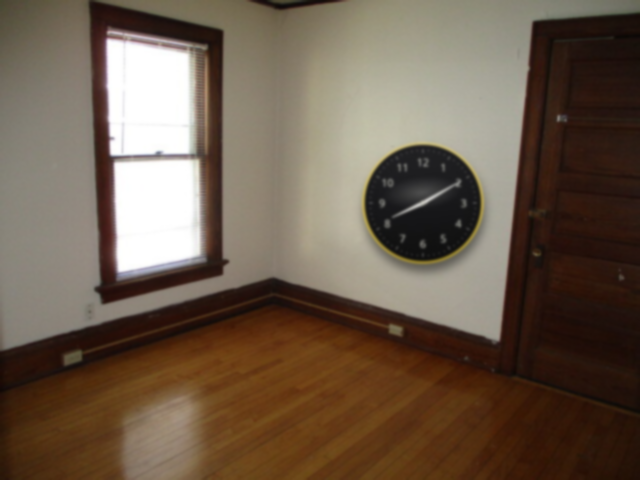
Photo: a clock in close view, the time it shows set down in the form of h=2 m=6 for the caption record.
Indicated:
h=8 m=10
